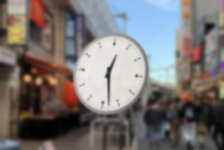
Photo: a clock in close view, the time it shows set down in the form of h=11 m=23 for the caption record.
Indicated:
h=12 m=28
